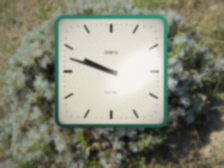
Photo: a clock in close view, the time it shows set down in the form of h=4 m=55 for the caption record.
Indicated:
h=9 m=48
